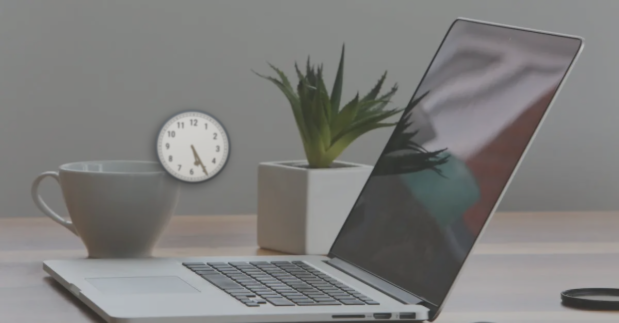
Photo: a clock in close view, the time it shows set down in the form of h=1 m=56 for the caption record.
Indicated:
h=5 m=25
